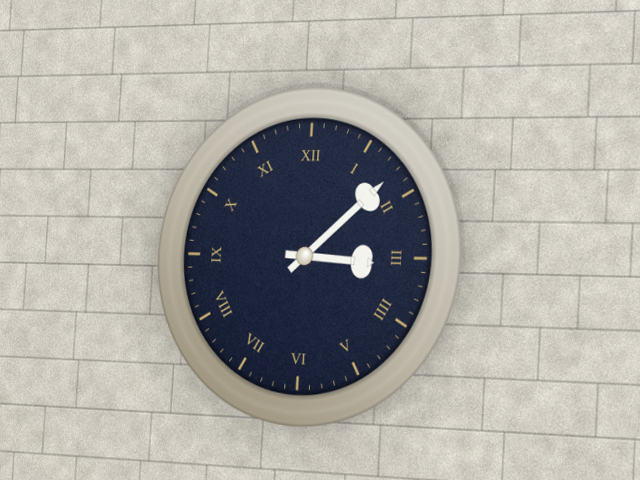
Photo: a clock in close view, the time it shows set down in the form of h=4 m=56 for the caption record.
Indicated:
h=3 m=8
